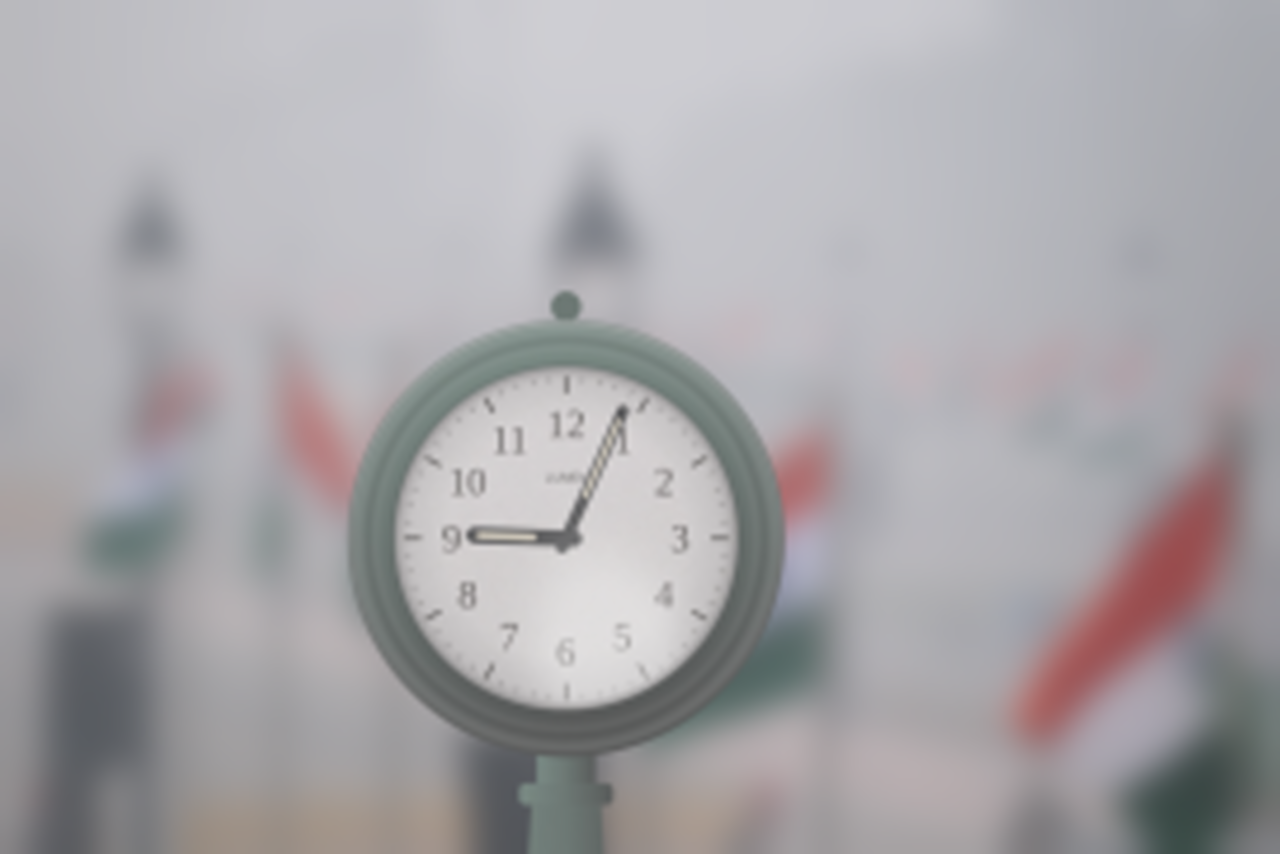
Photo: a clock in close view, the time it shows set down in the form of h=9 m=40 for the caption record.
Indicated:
h=9 m=4
